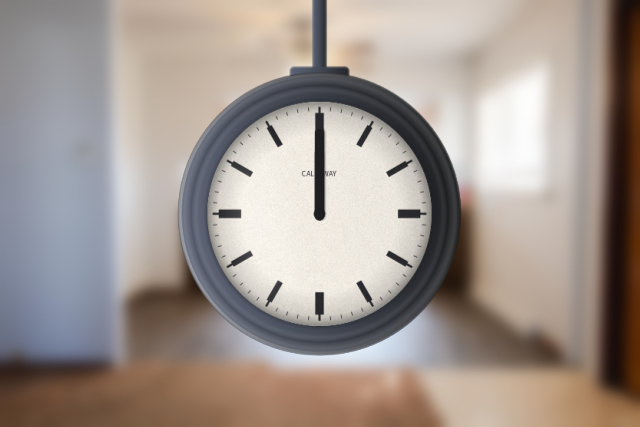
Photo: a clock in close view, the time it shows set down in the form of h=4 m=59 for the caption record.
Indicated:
h=12 m=0
